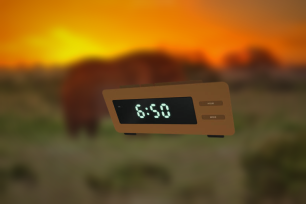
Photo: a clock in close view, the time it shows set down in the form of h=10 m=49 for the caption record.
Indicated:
h=6 m=50
